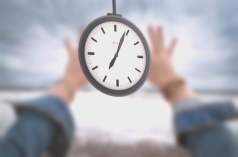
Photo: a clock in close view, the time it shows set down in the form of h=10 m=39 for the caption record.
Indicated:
h=7 m=4
